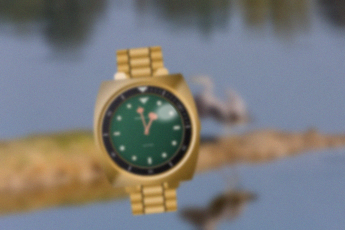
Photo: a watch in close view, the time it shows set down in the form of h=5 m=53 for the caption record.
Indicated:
h=12 m=58
